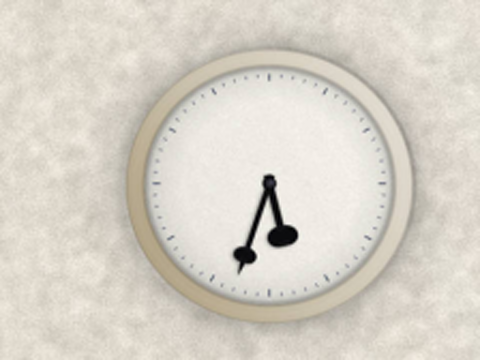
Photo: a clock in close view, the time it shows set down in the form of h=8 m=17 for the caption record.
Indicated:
h=5 m=33
